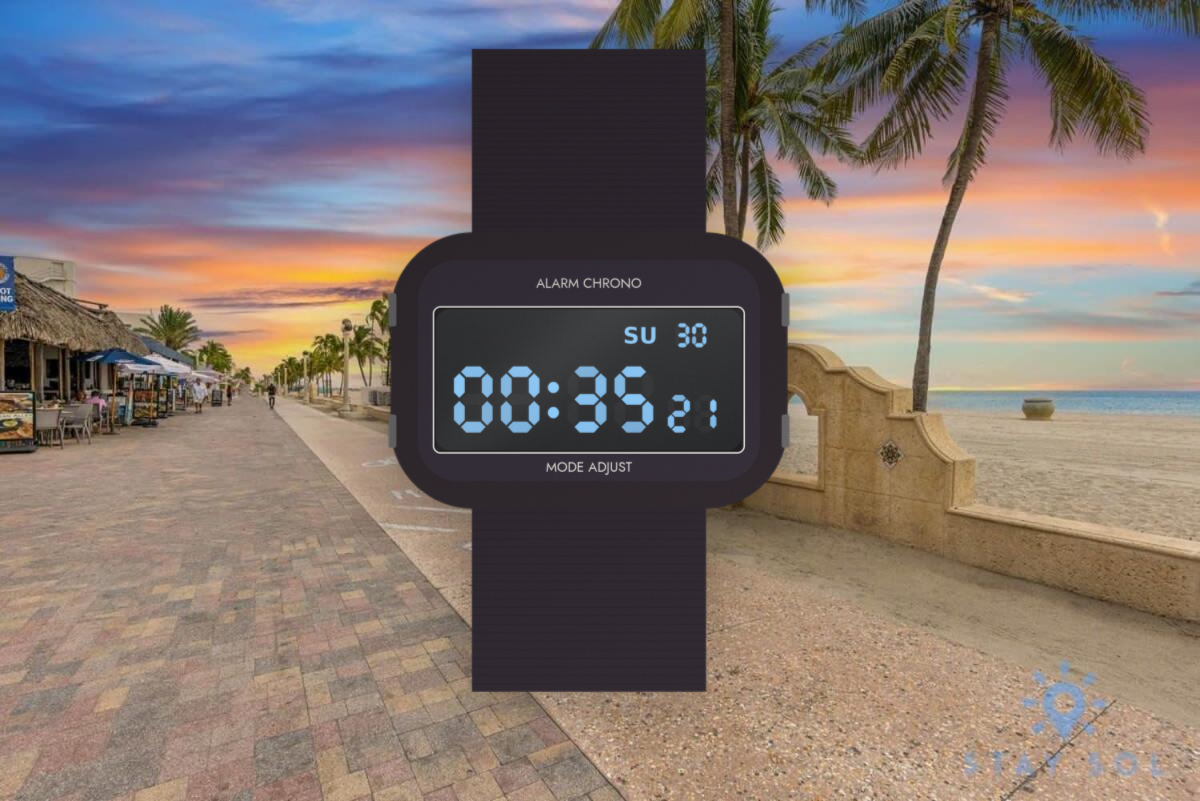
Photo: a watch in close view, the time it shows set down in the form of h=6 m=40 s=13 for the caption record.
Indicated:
h=0 m=35 s=21
